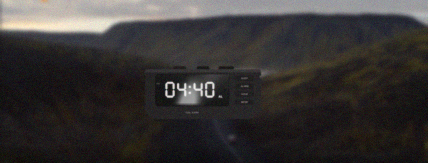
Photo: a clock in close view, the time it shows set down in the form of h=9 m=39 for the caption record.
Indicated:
h=4 m=40
